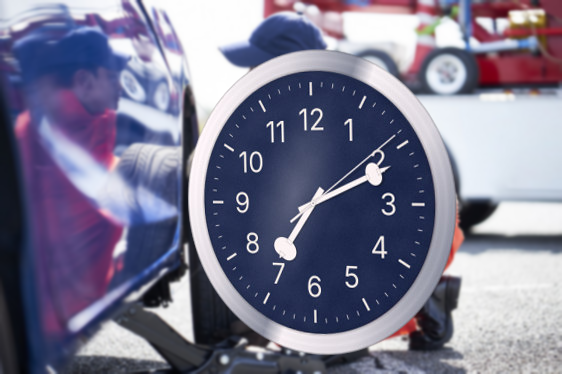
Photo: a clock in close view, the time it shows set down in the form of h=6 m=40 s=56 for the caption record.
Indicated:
h=7 m=11 s=9
